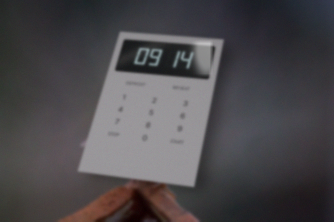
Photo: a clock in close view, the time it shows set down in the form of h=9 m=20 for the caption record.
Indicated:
h=9 m=14
